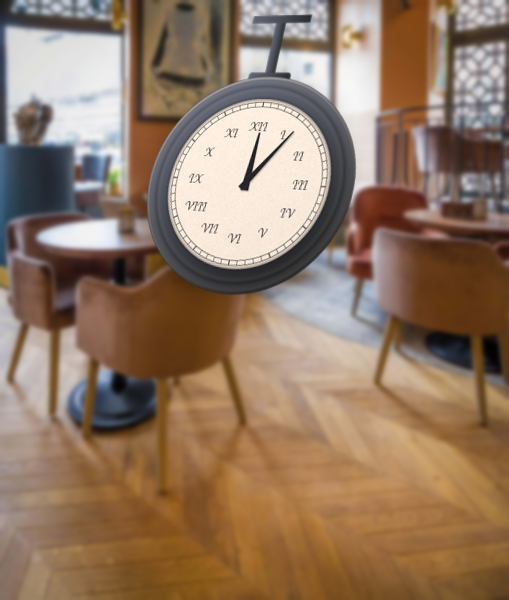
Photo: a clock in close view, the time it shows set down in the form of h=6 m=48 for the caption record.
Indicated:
h=12 m=6
